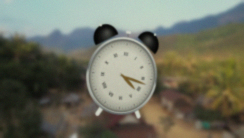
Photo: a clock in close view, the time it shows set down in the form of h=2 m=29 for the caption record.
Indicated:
h=4 m=17
